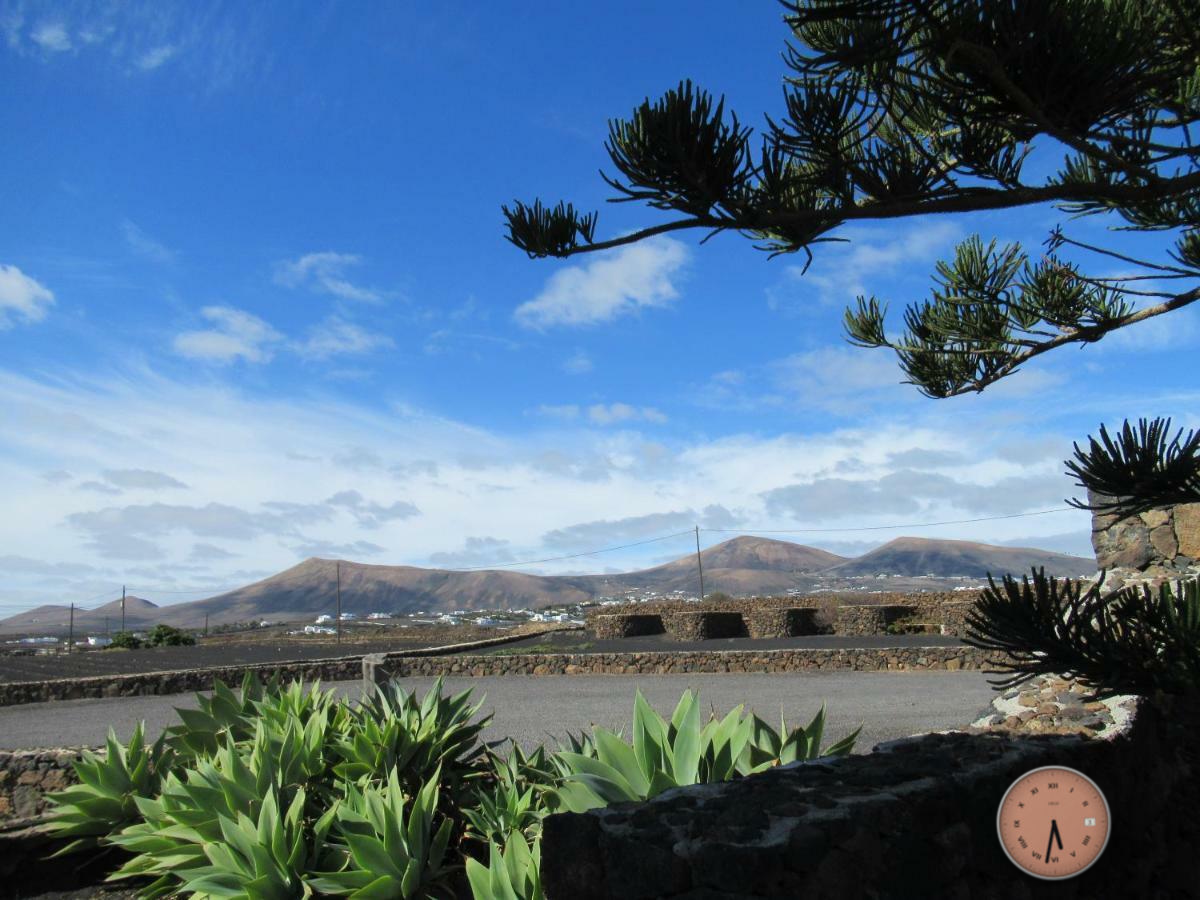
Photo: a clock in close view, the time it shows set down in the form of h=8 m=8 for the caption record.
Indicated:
h=5 m=32
